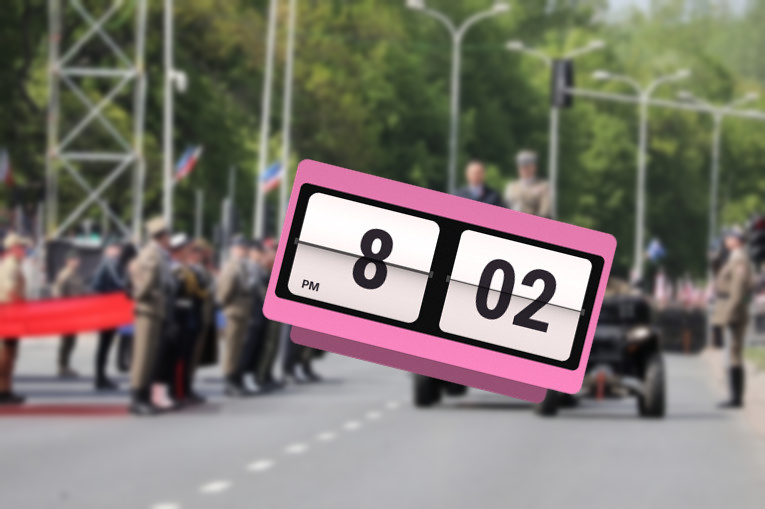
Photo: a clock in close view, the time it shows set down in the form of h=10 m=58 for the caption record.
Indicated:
h=8 m=2
